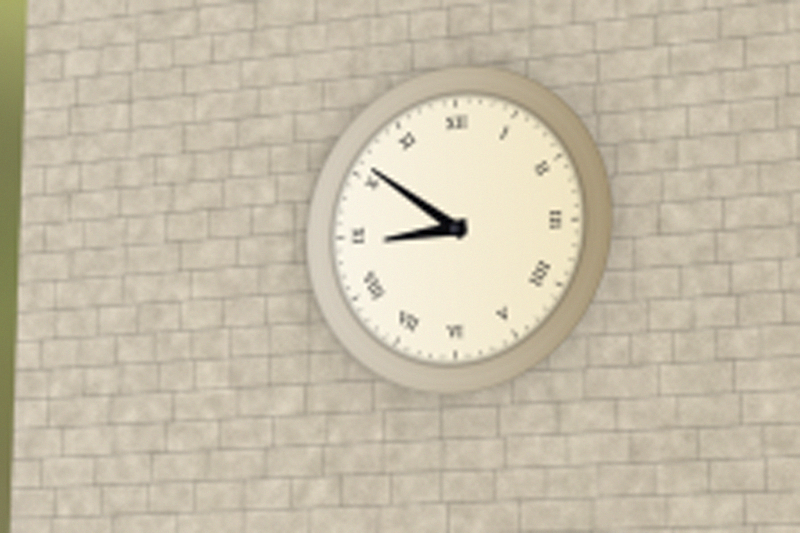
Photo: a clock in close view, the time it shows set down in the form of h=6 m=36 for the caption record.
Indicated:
h=8 m=51
